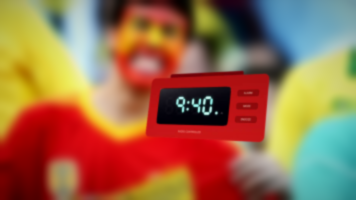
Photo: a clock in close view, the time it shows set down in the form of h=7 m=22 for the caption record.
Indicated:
h=9 m=40
